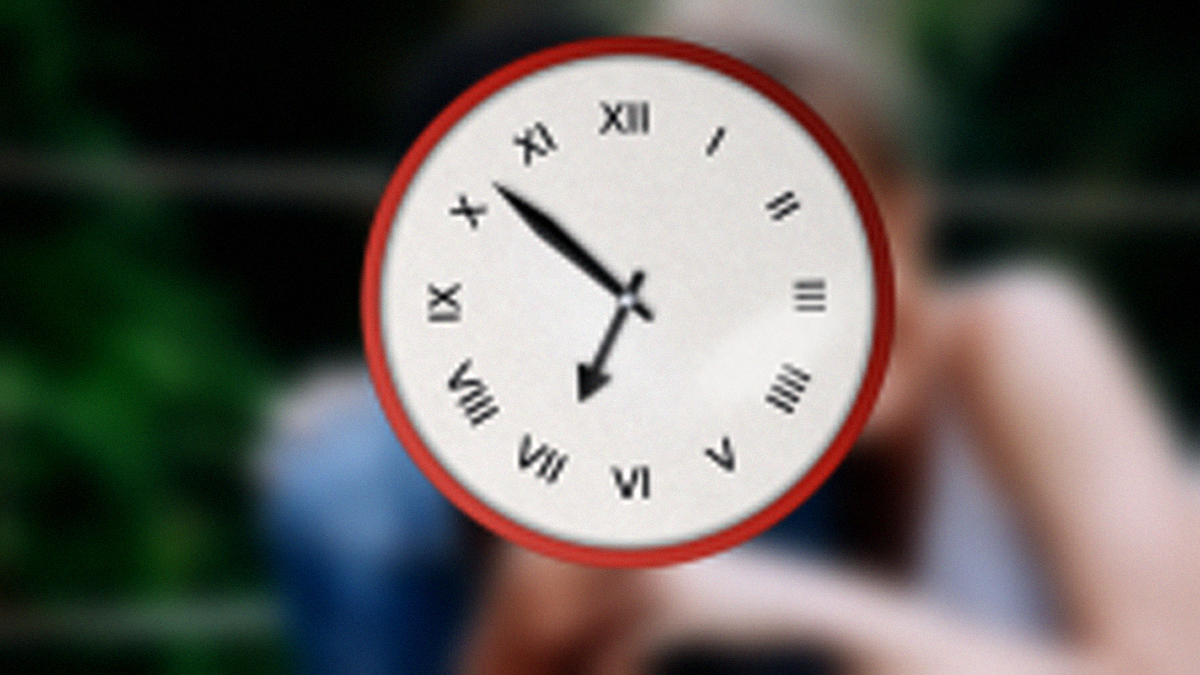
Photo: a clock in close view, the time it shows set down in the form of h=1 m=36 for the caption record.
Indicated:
h=6 m=52
